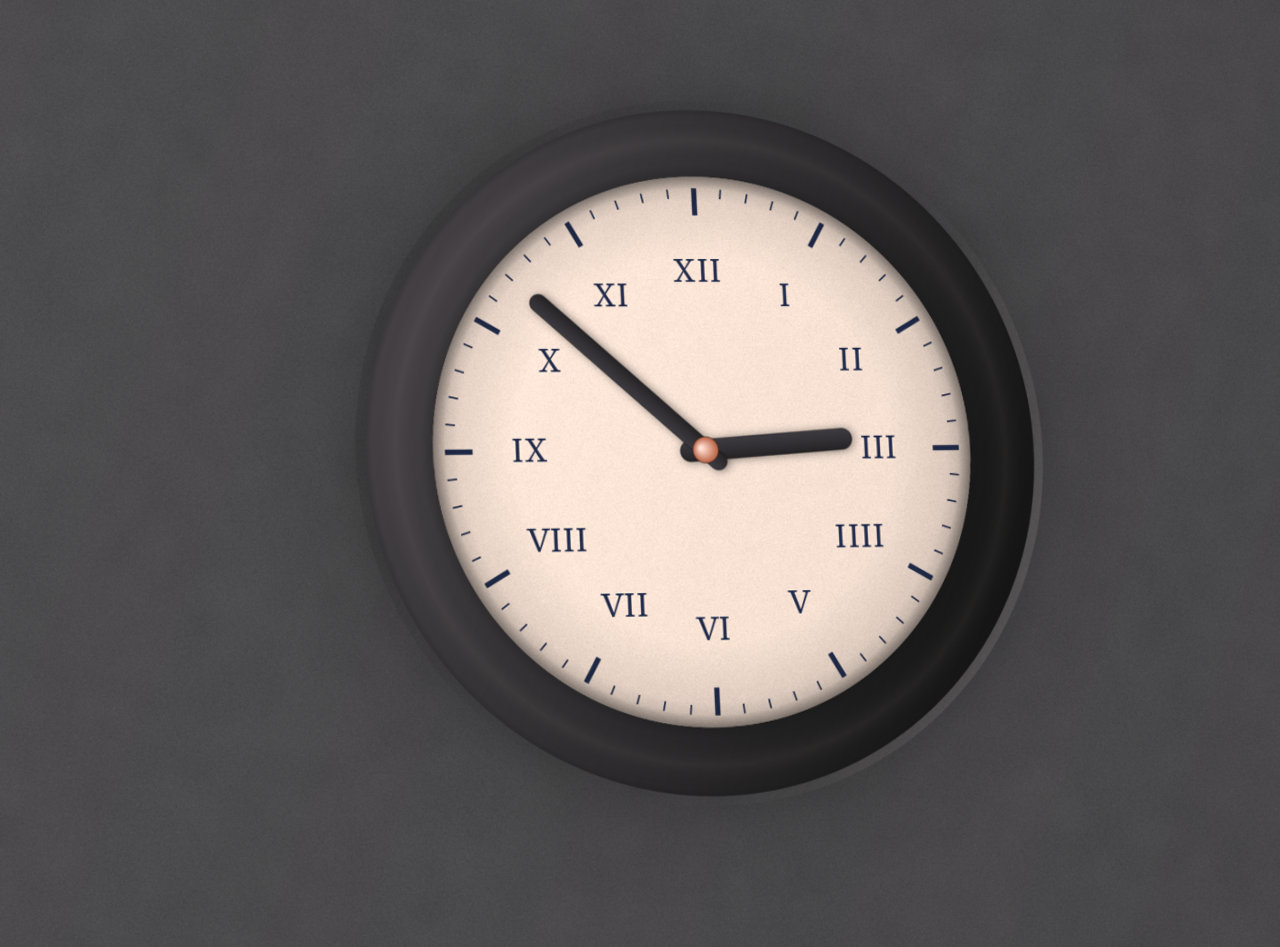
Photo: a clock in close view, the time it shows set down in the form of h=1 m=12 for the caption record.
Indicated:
h=2 m=52
